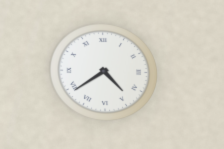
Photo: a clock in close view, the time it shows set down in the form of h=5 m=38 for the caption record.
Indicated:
h=4 m=39
